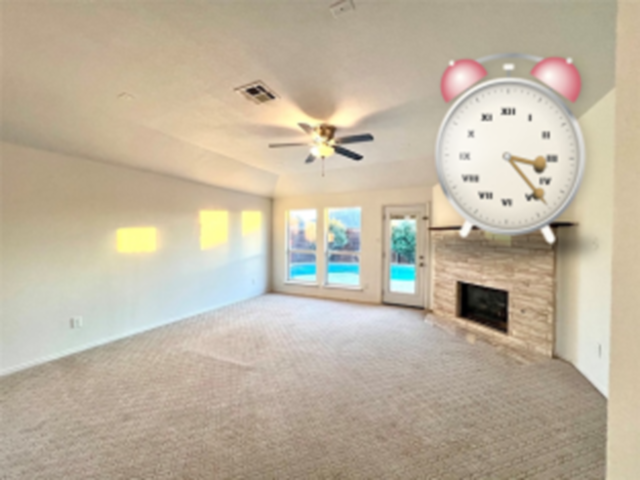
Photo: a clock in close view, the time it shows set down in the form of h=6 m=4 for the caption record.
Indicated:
h=3 m=23
